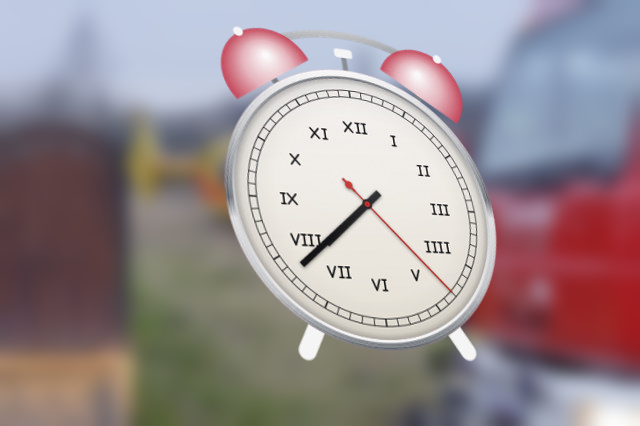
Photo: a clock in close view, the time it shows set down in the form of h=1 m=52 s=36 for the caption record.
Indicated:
h=7 m=38 s=23
